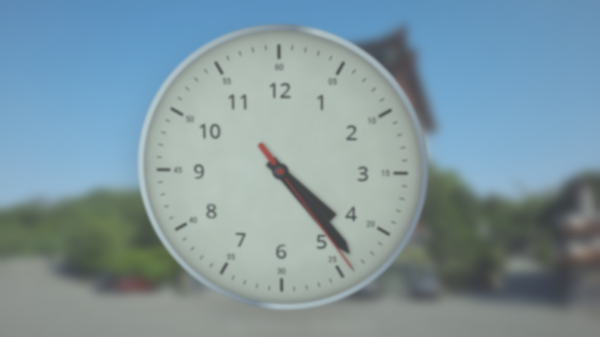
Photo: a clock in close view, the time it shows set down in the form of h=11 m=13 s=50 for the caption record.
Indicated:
h=4 m=23 s=24
